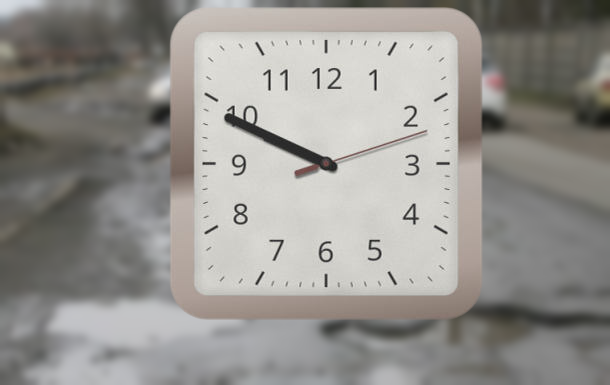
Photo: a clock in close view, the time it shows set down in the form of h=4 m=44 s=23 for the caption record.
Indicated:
h=9 m=49 s=12
